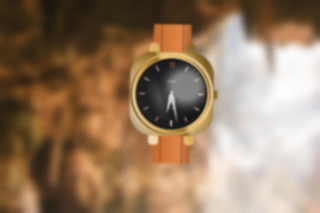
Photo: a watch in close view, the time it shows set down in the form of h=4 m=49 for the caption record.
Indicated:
h=6 m=28
